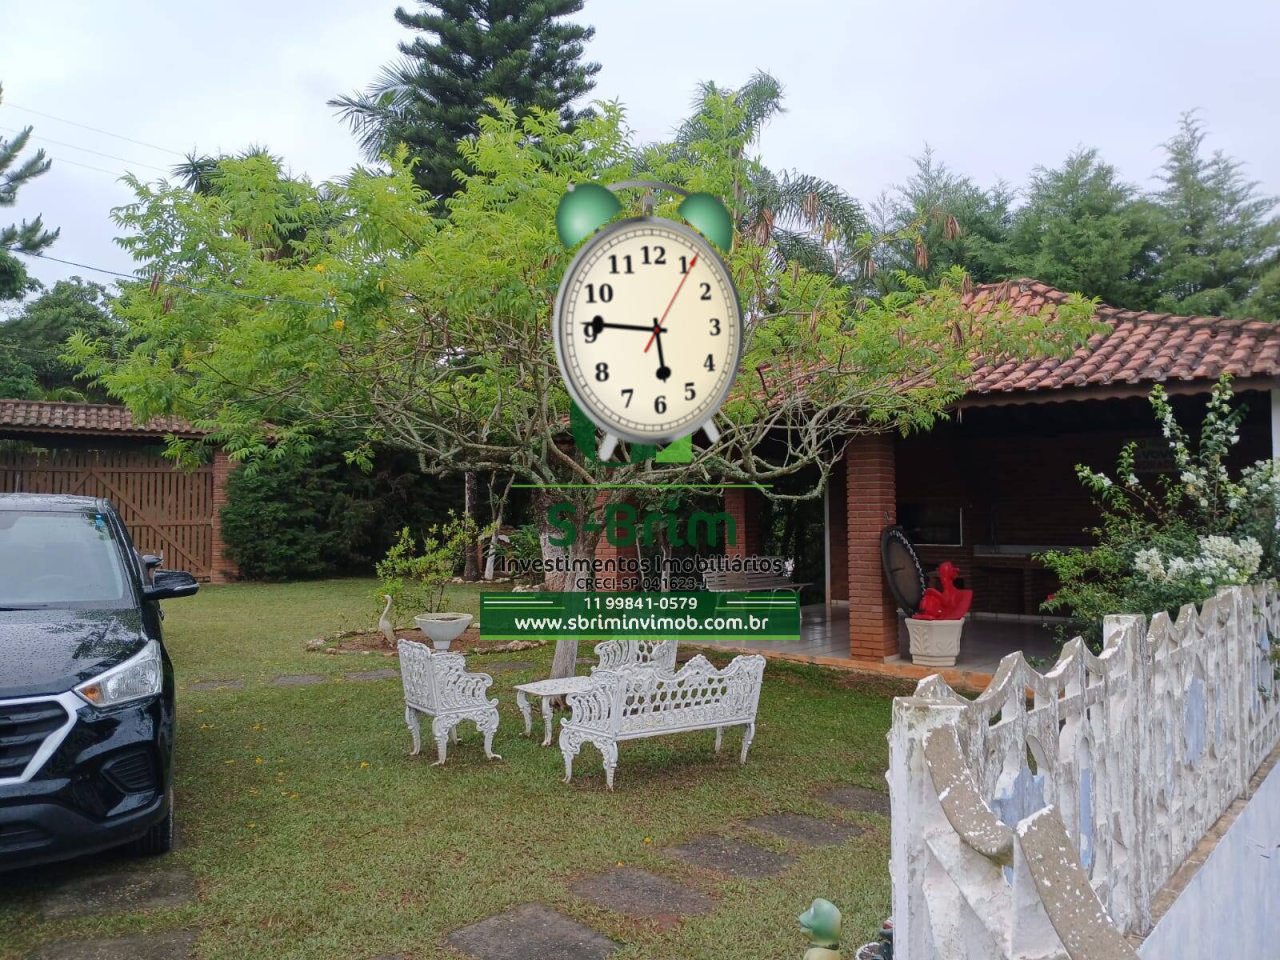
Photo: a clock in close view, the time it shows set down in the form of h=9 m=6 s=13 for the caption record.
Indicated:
h=5 m=46 s=6
